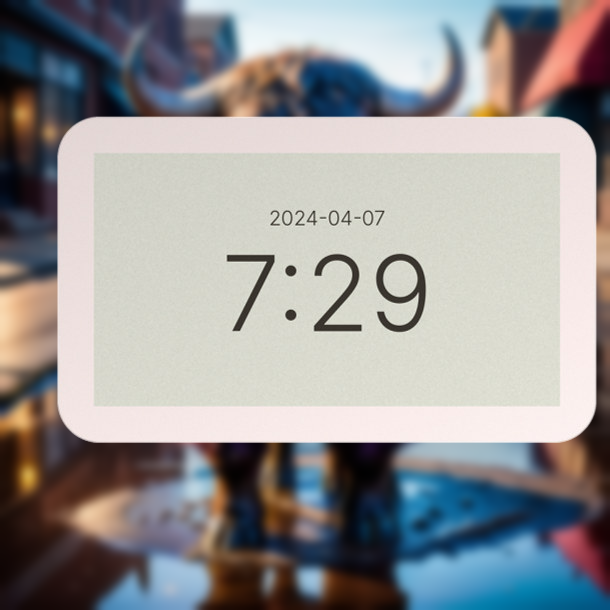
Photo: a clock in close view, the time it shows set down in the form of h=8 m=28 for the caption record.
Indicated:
h=7 m=29
